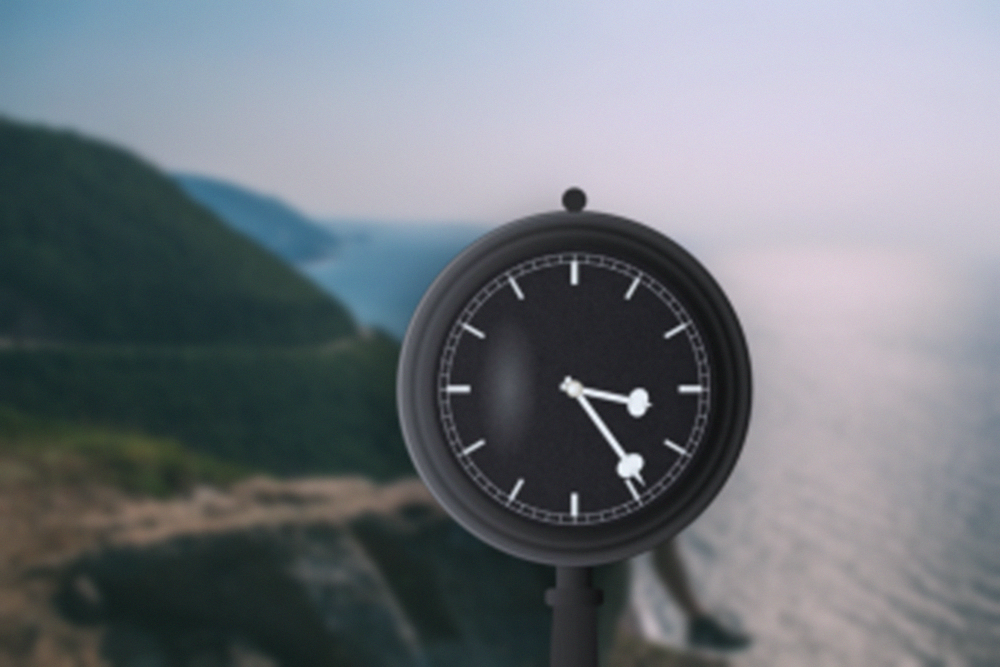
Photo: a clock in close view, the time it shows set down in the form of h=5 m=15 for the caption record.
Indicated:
h=3 m=24
